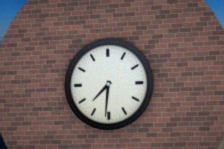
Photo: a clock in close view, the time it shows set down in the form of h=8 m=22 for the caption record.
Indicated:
h=7 m=31
